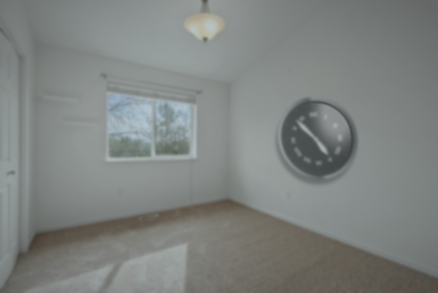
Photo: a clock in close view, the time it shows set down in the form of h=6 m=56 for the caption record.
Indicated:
h=4 m=53
